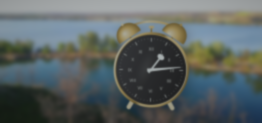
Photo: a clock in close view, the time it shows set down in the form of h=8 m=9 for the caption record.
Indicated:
h=1 m=14
